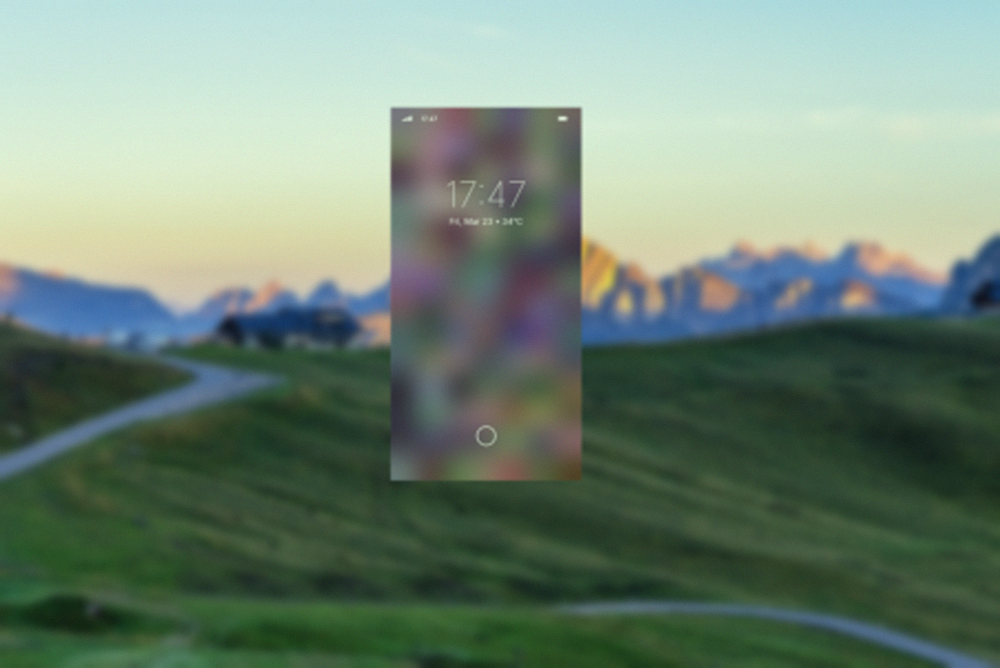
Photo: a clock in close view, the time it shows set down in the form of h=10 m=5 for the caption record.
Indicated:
h=17 m=47
